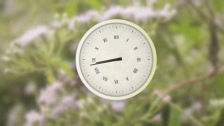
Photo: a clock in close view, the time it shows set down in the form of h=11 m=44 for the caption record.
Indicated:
h=8 m=43
